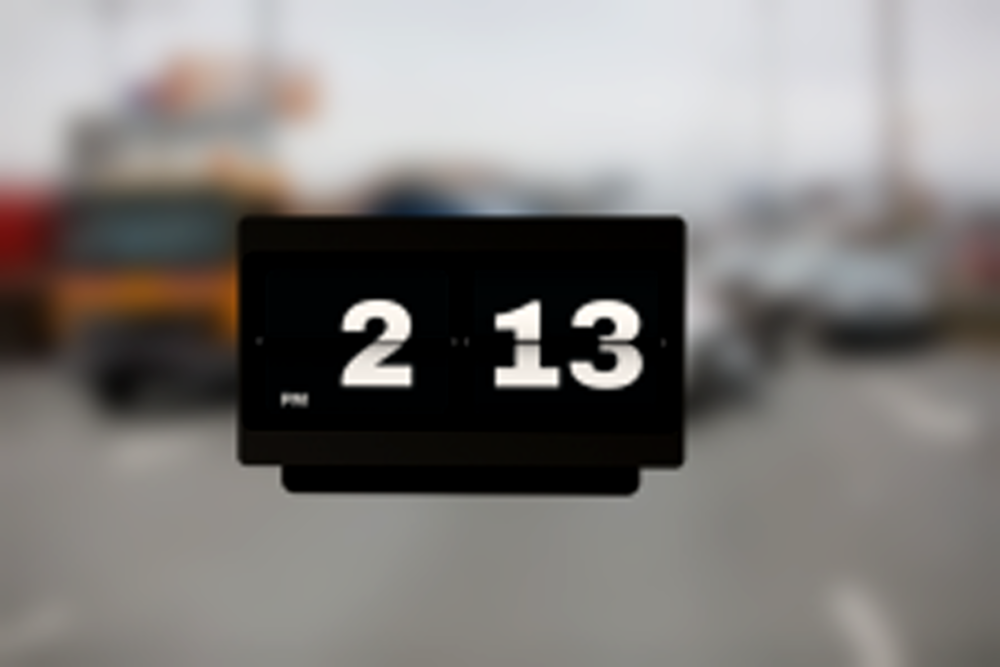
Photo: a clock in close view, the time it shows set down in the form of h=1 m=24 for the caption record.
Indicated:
h=2 m=13
